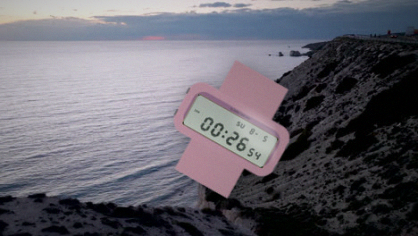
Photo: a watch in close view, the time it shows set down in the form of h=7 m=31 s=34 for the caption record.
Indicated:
h=0 m=26 s=54
